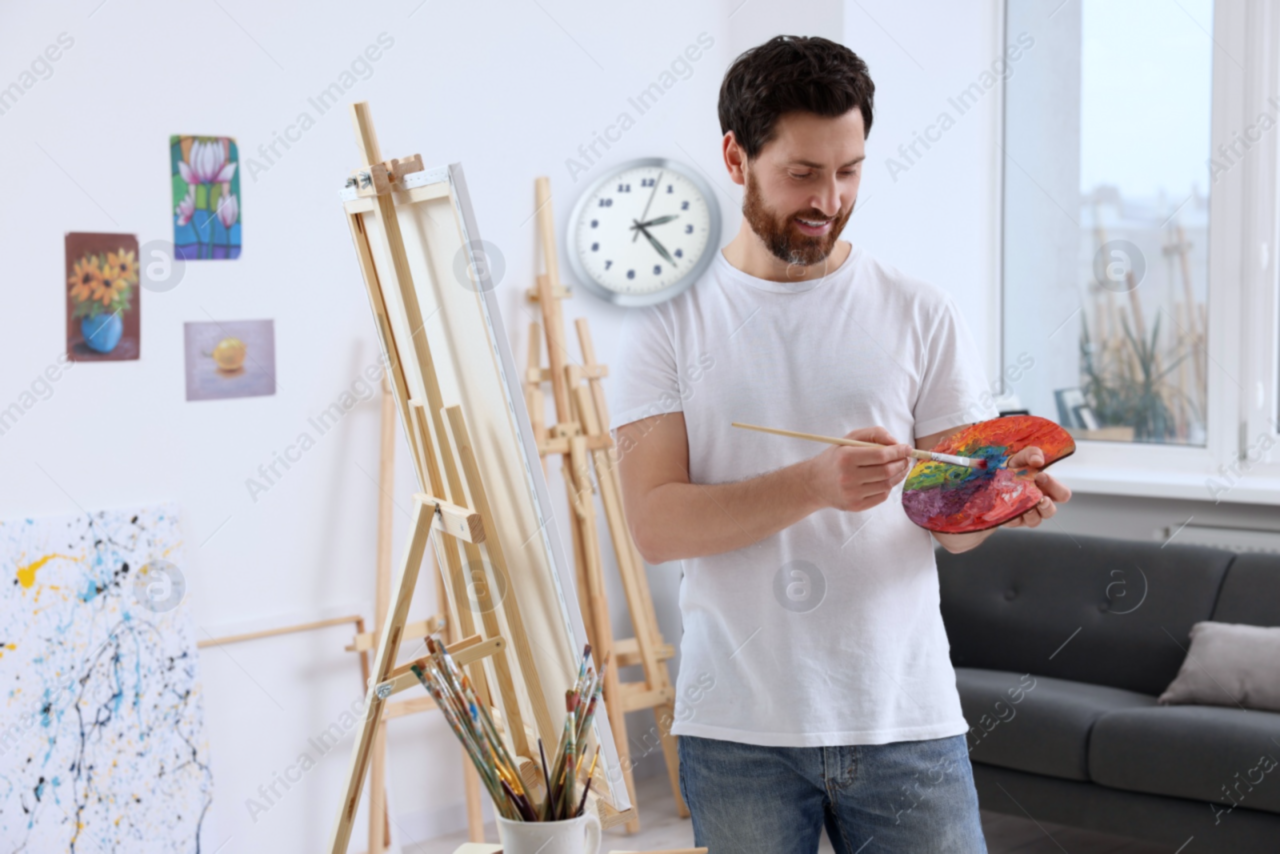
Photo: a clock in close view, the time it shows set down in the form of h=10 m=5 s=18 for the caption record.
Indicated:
h=2 m=22 s=2
